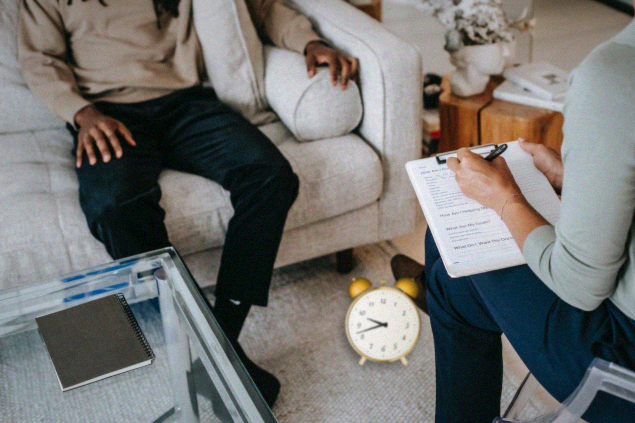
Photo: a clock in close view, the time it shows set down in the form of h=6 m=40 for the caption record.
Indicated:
h=9 m=42
